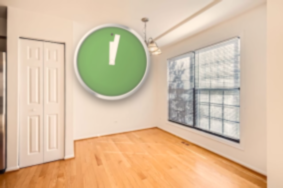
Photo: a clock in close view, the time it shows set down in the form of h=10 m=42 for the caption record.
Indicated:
h=12 m=2
